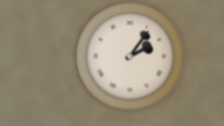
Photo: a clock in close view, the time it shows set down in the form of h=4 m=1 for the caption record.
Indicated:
h=2 m=6
